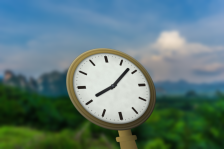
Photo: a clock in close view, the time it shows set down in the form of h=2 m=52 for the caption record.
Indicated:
h=8 m=8
